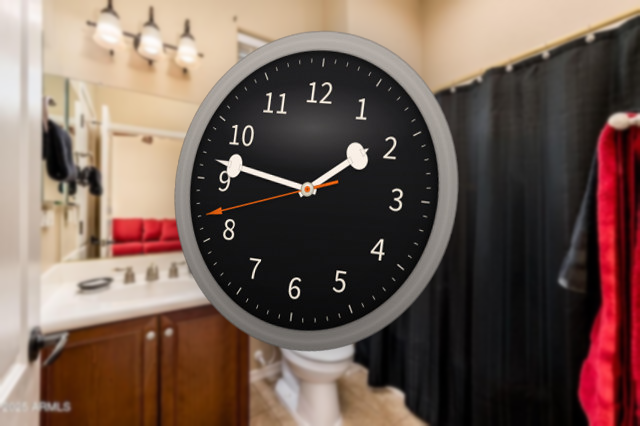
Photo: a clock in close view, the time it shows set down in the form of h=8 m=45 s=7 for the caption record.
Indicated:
h=1 m=46 s=42
